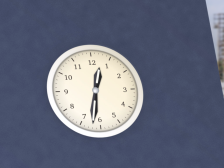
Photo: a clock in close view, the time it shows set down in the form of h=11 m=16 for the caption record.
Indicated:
h=12 m=32
